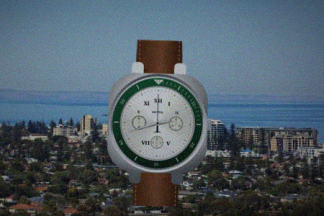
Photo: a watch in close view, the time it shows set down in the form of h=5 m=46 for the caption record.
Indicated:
h=2 m=42
